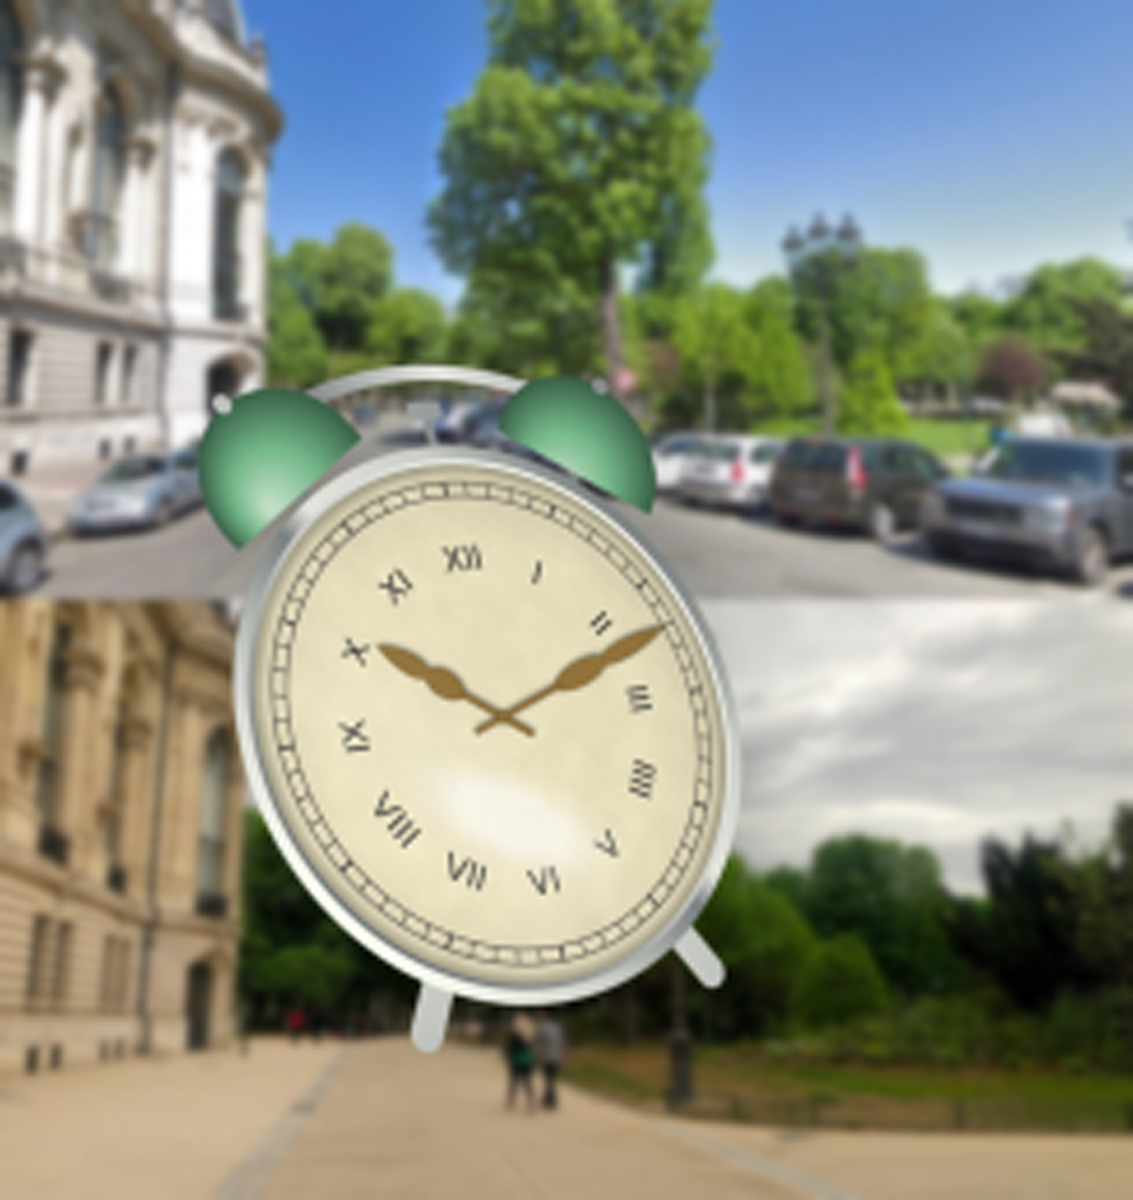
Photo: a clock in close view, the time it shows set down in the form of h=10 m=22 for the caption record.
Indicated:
h=10 m=12
